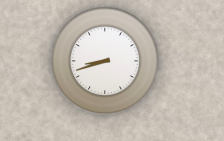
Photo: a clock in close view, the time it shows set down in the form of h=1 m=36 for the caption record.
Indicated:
h=8 m=42
